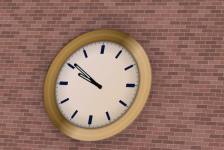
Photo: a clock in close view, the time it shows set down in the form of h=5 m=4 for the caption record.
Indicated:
h=9 m=51
